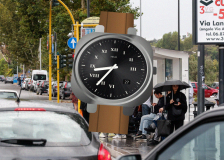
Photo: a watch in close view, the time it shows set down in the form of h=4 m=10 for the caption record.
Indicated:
h=8 m=36
